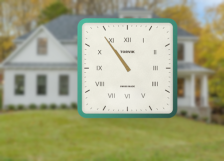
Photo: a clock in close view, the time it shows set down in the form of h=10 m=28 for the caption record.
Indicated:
h=10 m=54
